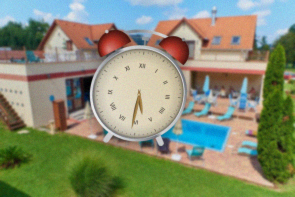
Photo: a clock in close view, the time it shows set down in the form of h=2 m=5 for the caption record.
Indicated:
h=5 m=31
